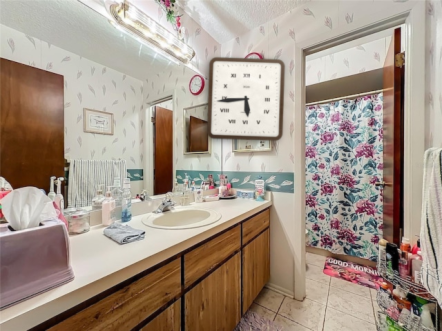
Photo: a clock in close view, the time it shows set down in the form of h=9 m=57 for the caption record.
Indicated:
h=5 m=44
